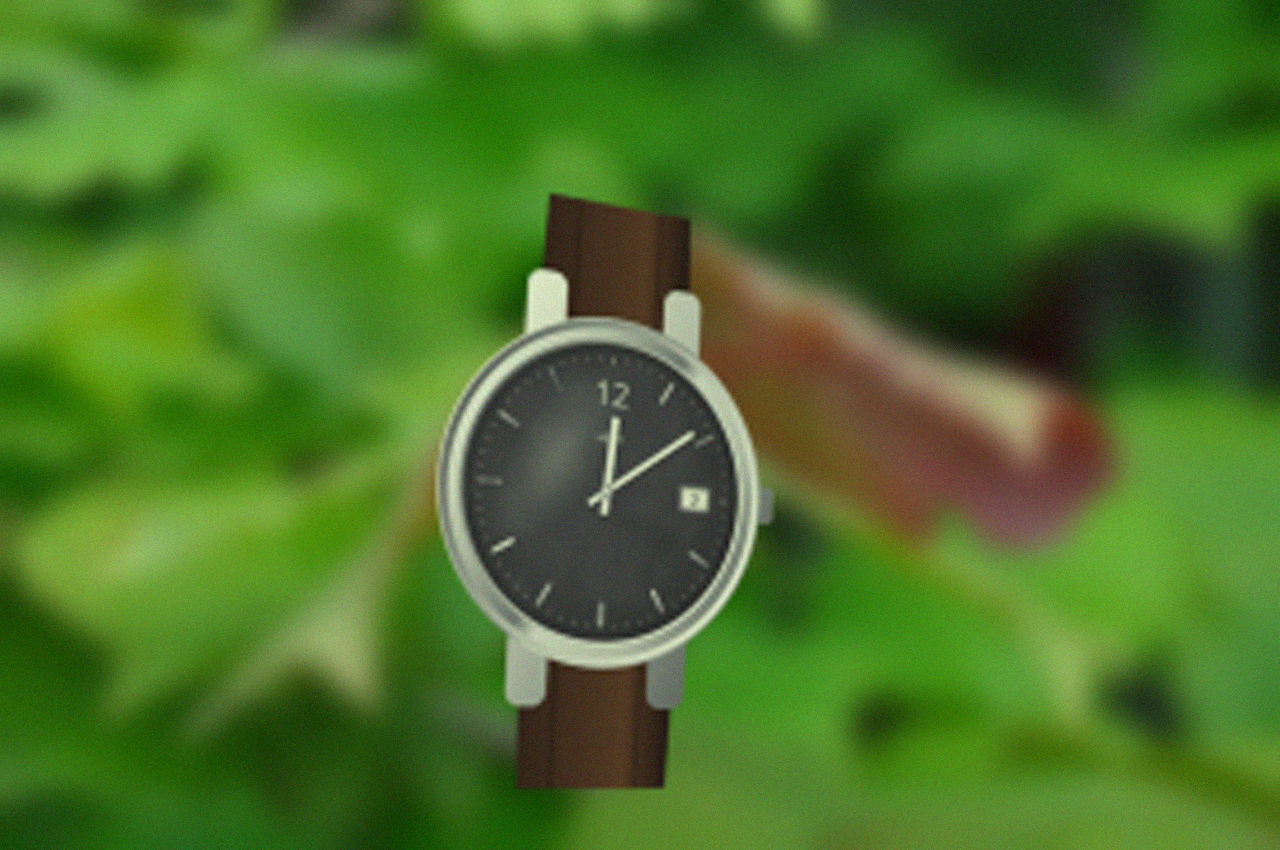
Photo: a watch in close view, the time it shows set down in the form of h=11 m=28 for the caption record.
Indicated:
h=12 m=9
